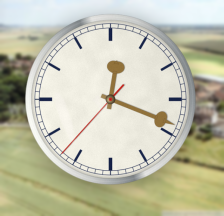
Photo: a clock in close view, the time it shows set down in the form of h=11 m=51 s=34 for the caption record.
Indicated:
h=12 m=18 s=37
